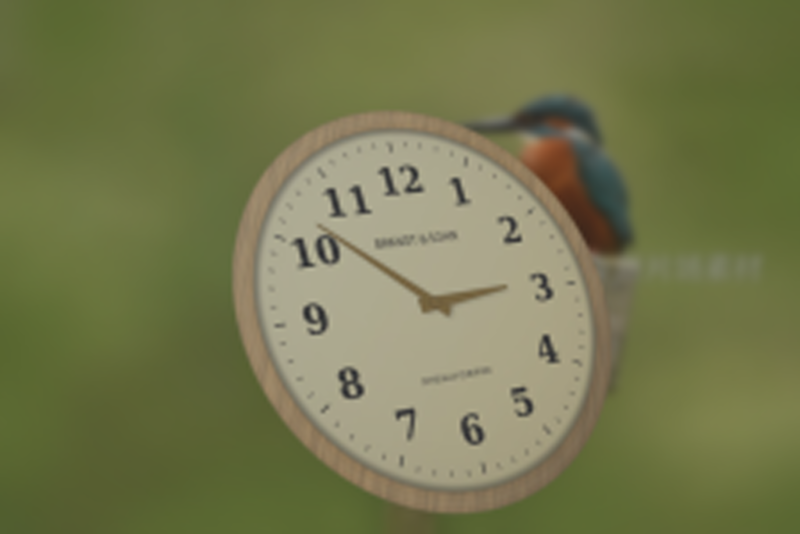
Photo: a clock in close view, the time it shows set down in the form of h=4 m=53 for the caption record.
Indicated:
h=2 m=52
